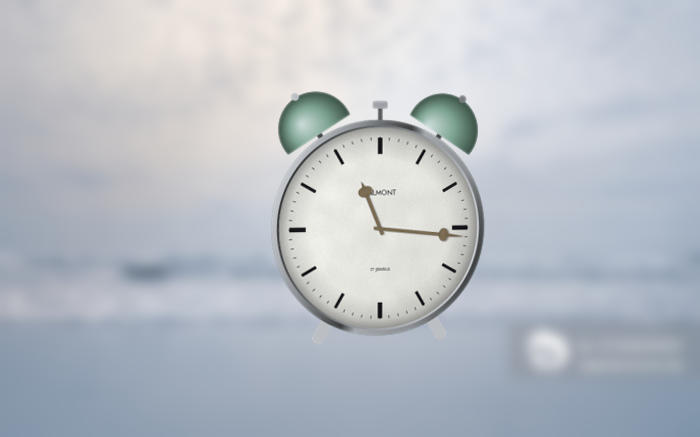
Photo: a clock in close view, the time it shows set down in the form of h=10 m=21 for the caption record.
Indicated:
h=11 m=16
